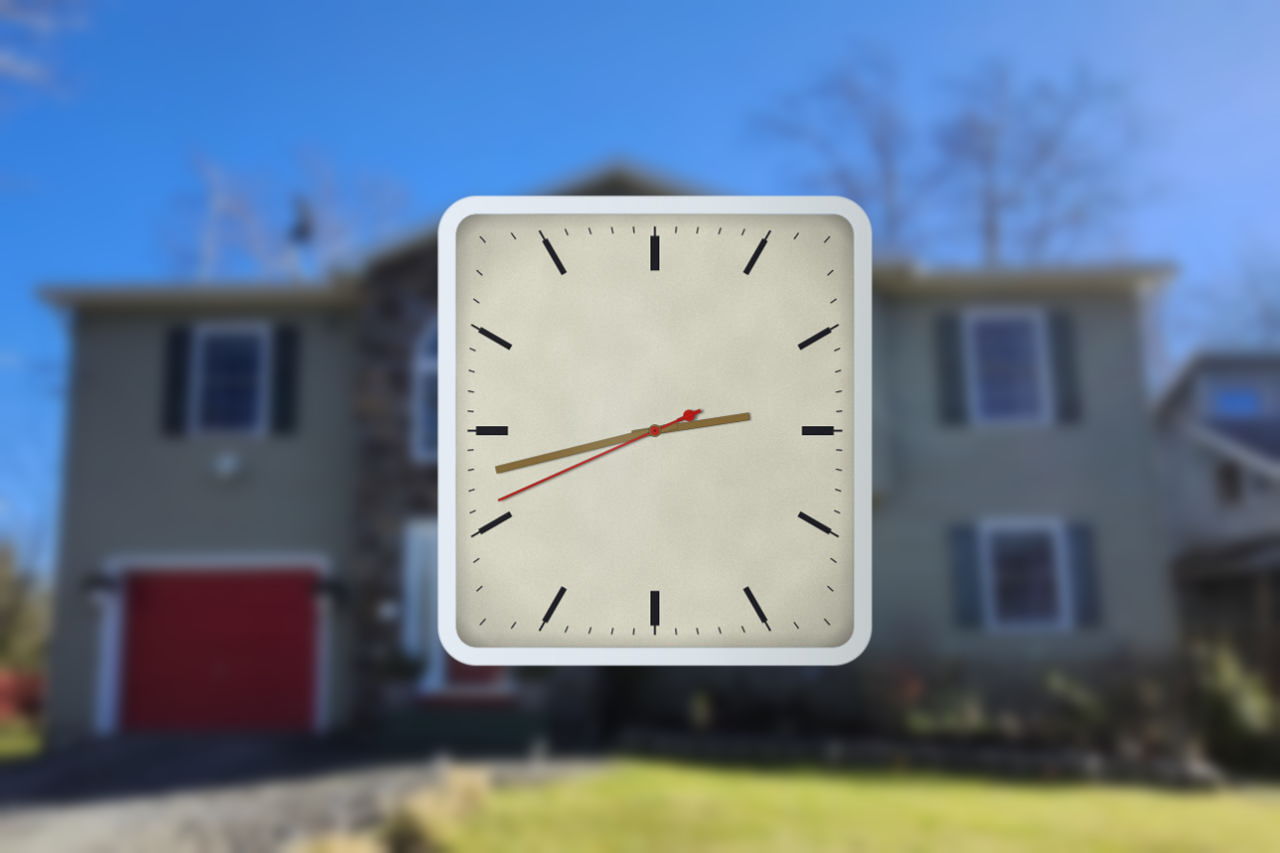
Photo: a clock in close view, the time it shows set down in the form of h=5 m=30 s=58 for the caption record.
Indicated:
h=2 m=42 s=41
